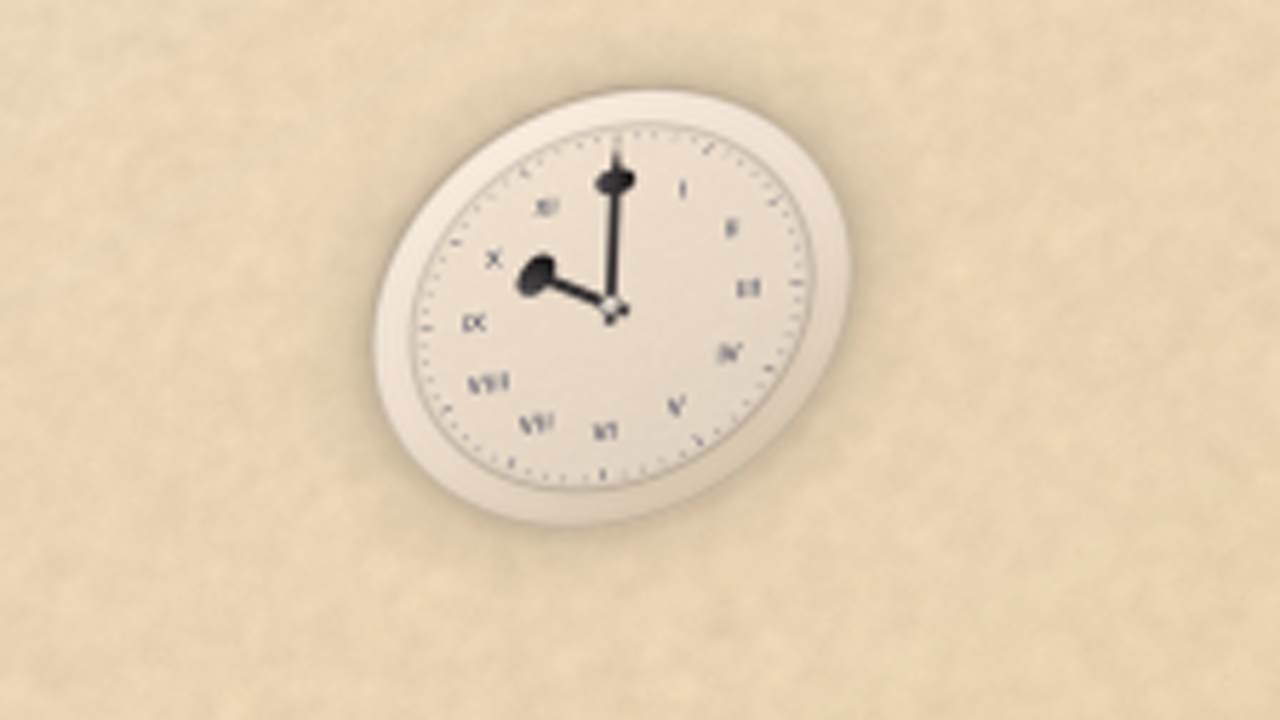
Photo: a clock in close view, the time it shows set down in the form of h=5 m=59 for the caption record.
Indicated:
h=10 m=0
